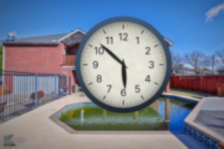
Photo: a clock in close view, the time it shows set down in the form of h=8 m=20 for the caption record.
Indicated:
h=5 m=52
